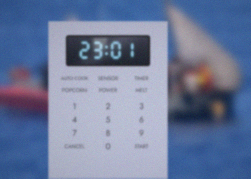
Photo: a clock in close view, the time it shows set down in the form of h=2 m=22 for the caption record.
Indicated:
h=23 m=1
